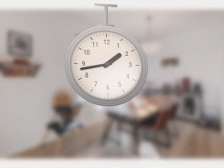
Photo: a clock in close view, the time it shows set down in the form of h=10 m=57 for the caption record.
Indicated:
h=1 m=43
